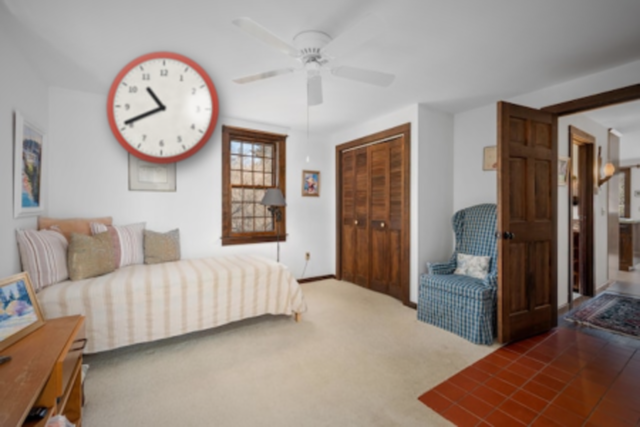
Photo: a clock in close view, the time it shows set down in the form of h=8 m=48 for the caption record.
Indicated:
h=10 m=41
